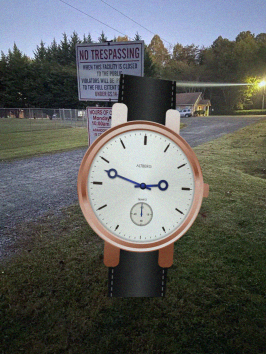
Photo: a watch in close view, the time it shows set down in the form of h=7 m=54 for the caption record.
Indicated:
h=2 m=48
